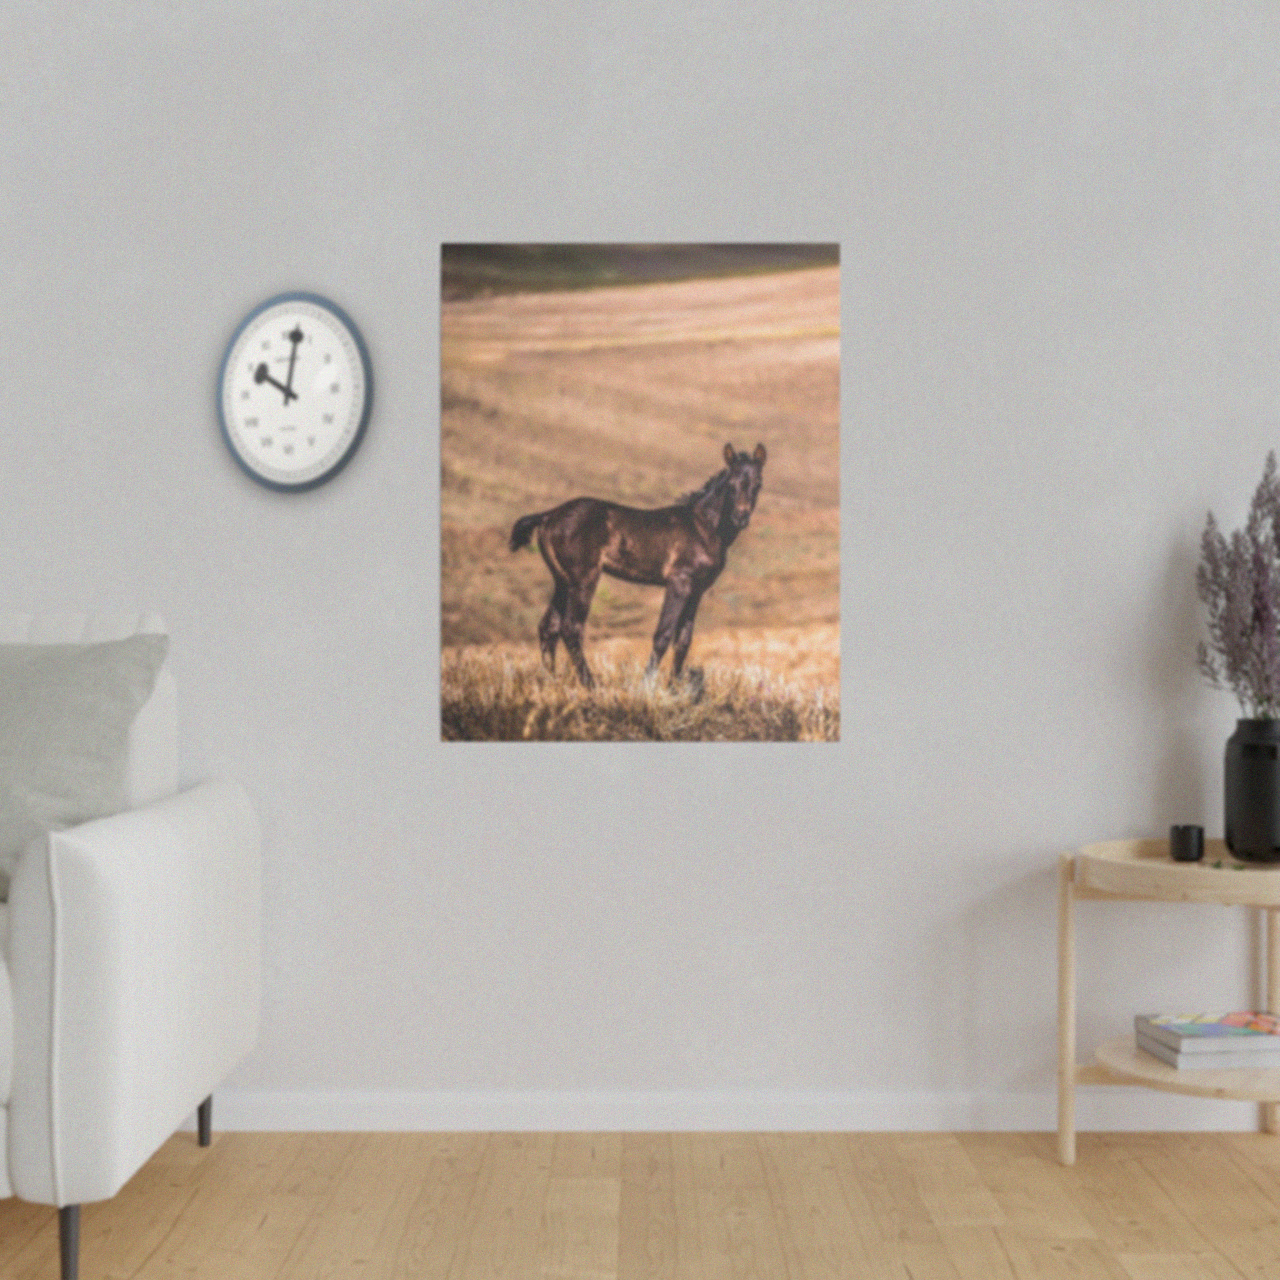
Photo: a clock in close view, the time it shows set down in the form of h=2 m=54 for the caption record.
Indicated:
h=10 m=2
